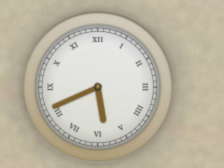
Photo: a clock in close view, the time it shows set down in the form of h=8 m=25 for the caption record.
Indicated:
h=5 m=41
